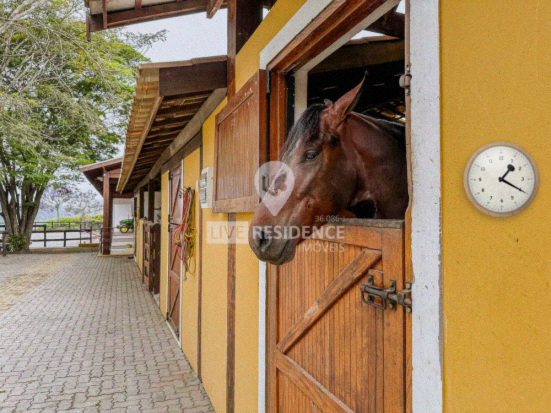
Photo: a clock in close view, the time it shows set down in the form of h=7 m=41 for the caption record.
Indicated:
h=1 m=20
